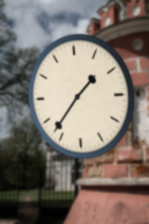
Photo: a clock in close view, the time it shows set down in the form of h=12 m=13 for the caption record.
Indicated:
h=1 m=37
